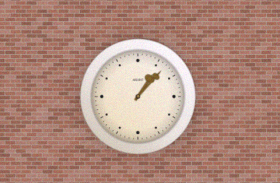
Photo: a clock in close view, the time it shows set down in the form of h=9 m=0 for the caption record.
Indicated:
h=1 m=7
